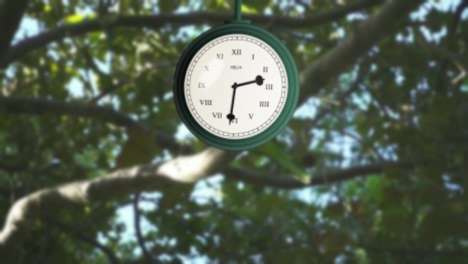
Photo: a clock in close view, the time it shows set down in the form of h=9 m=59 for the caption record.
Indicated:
h=2 m=31
